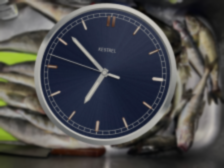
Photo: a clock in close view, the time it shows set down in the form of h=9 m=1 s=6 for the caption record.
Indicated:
h=6 m=51 s=47
